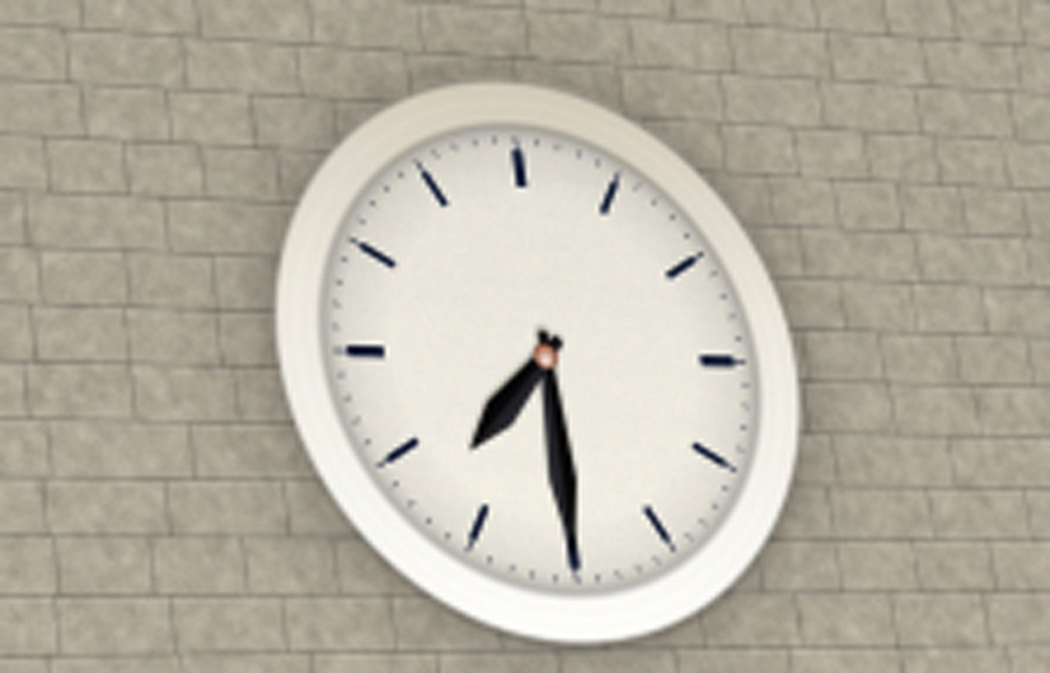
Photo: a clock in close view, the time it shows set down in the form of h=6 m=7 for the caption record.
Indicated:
h=7 m=30
